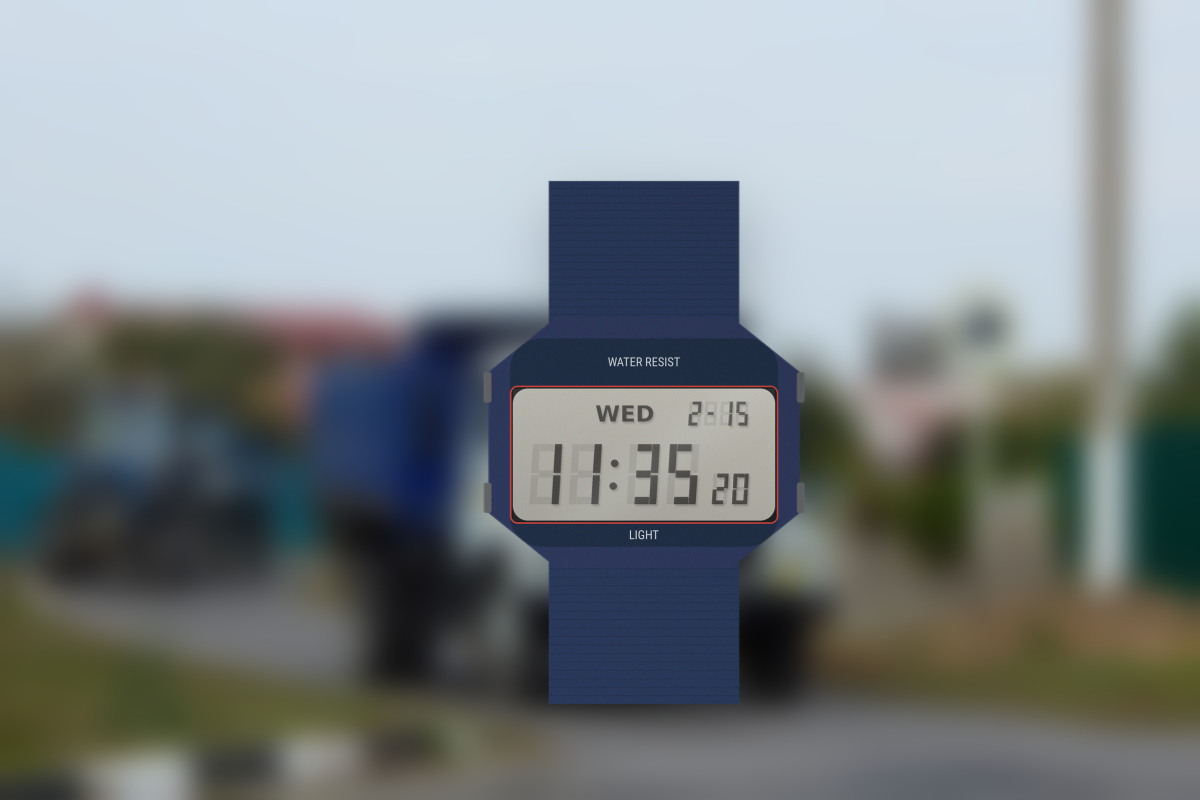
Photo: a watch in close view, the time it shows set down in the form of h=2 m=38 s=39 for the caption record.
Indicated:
h=11 m=35 s=20
